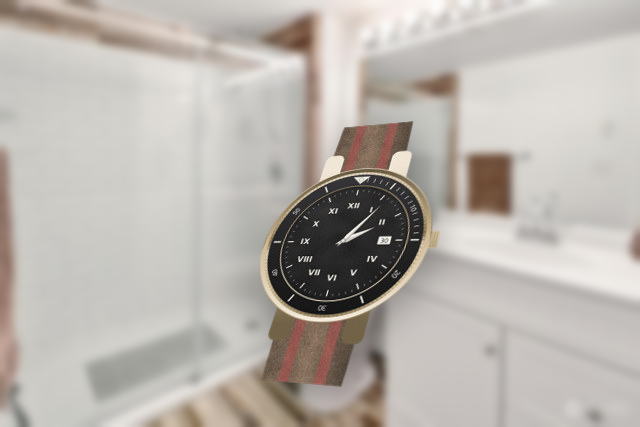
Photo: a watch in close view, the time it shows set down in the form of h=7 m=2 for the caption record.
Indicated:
h=2 m=6
